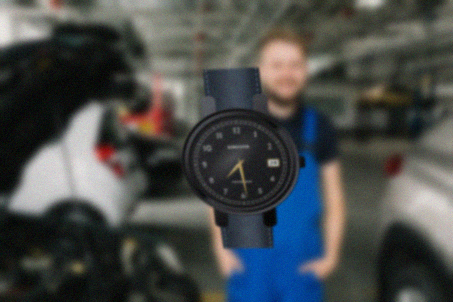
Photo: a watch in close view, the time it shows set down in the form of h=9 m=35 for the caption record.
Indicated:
h=7 m=29
